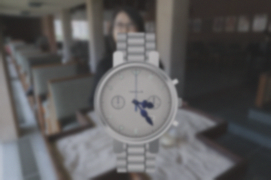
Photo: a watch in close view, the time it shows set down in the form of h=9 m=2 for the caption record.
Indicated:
h=3 m=24
